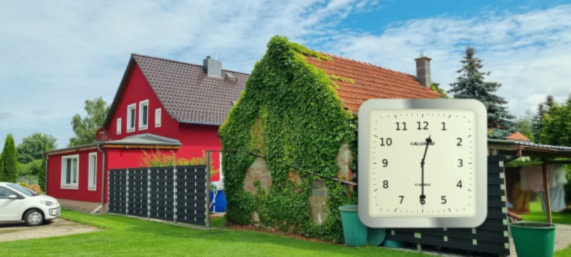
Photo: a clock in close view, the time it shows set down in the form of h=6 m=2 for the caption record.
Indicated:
h=12 m=30
